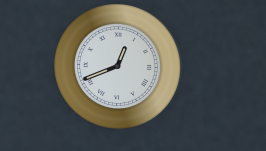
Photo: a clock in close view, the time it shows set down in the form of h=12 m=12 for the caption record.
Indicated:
h=12 m=41
